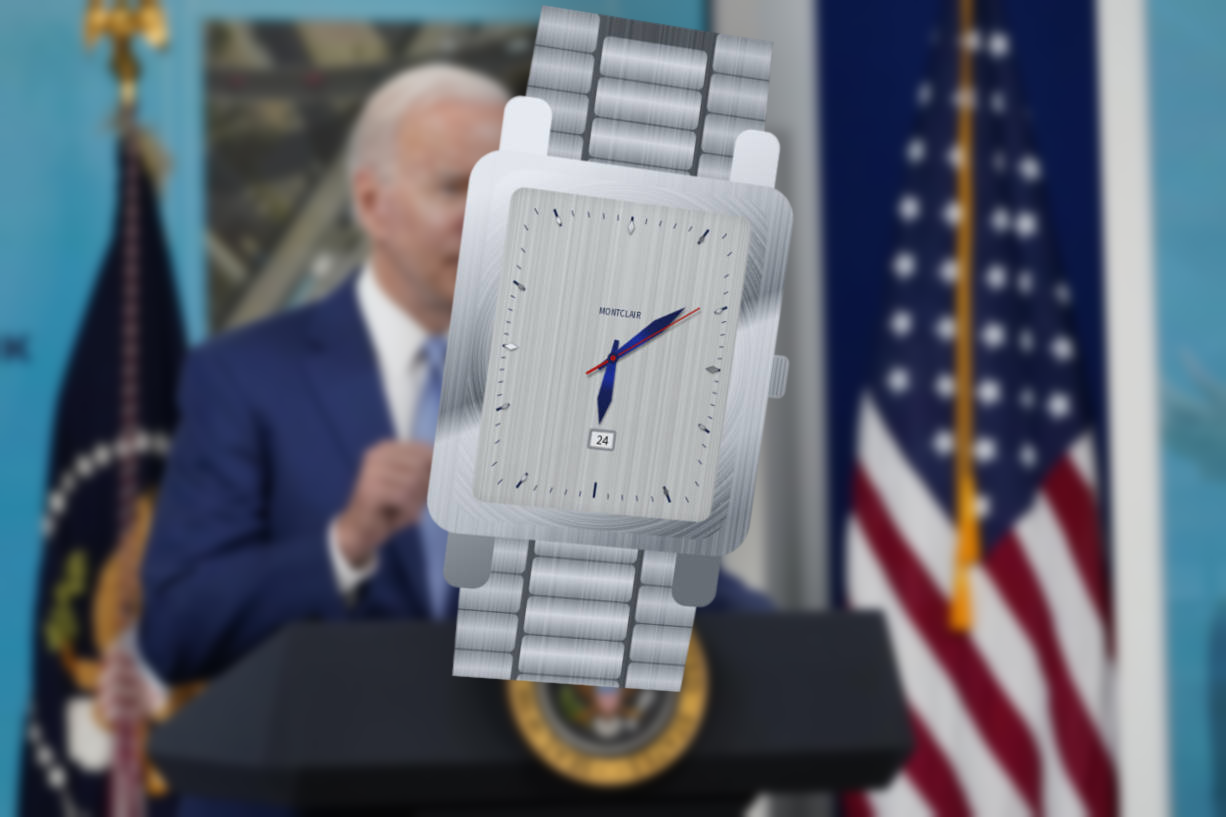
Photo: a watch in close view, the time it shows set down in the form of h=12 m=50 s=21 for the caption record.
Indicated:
h=6 m=8 s=9
